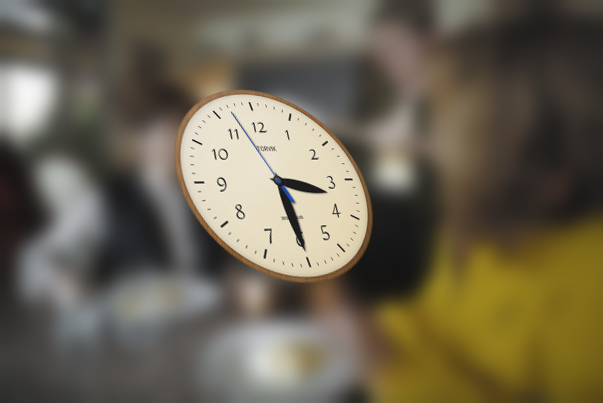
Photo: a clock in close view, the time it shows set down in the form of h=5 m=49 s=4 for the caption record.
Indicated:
h=3 m=29 s=57
